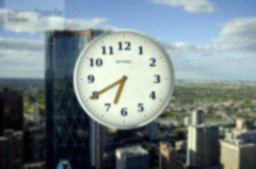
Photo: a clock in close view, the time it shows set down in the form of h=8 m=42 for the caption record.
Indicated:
h=6 m=40
